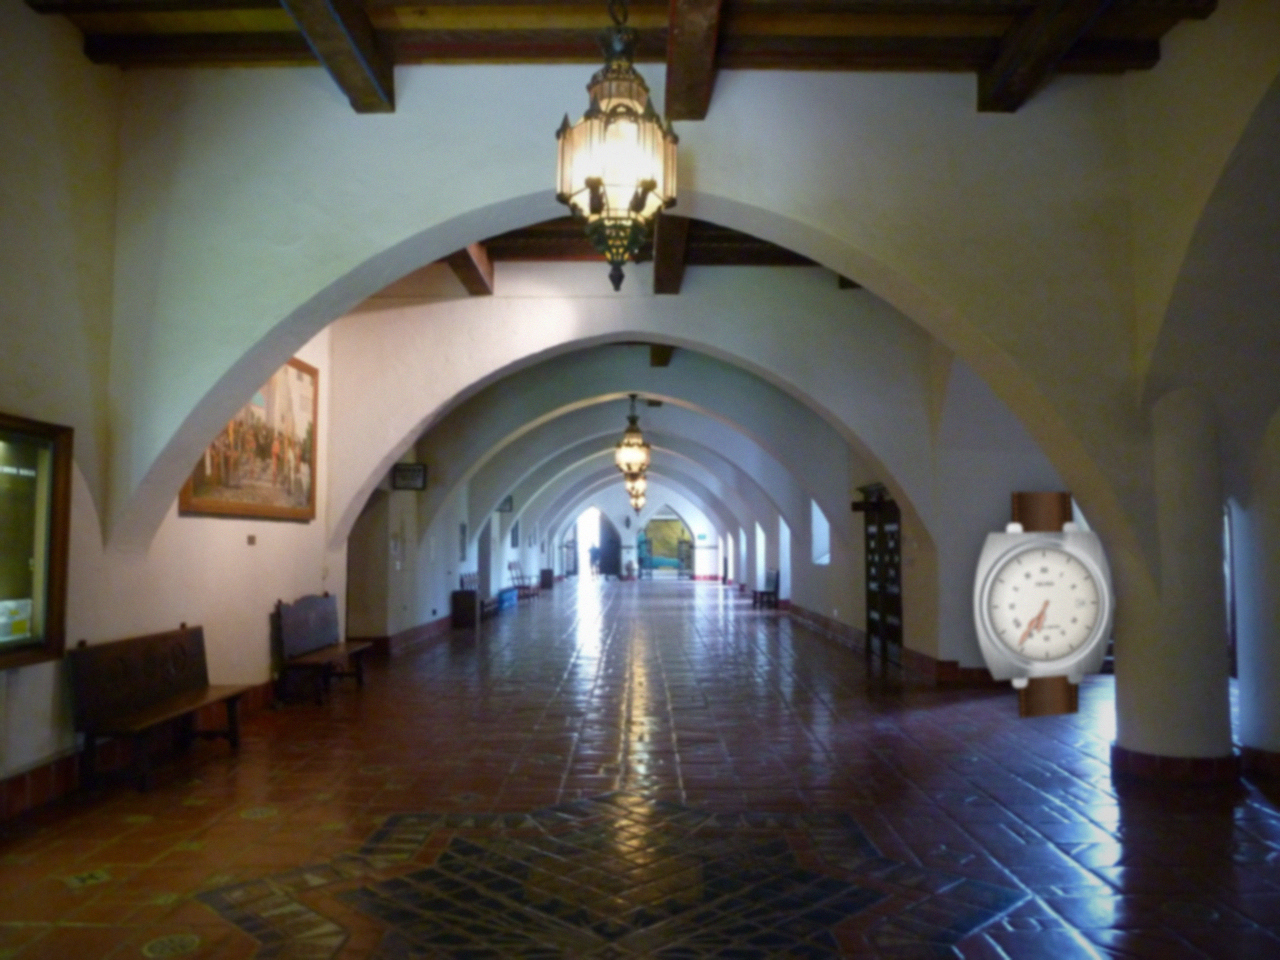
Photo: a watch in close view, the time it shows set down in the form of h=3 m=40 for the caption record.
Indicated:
h=6 m=36
